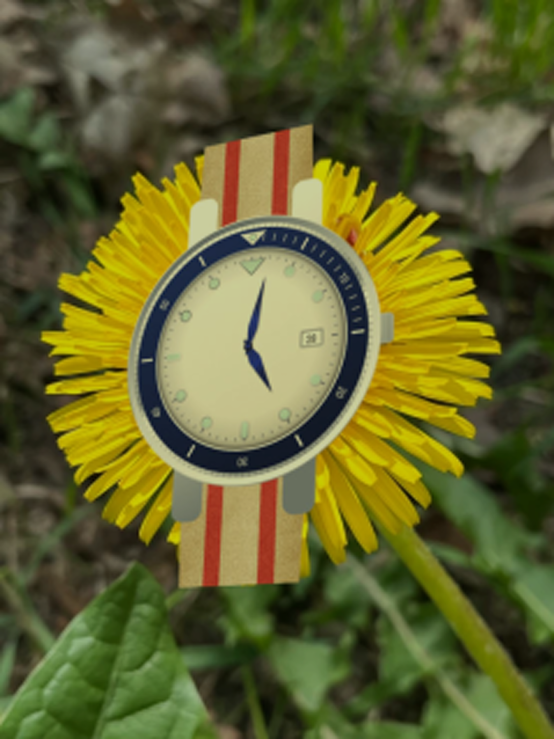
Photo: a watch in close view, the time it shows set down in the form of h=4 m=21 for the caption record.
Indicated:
h=5 m=2
